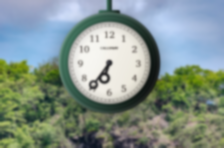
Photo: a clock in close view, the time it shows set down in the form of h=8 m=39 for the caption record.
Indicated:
h=6 m=36
